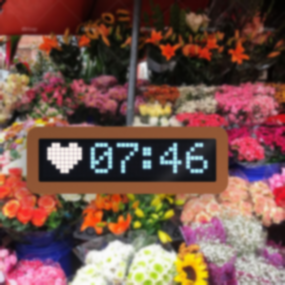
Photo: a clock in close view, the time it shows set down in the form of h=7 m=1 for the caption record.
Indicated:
h=7 m=46
